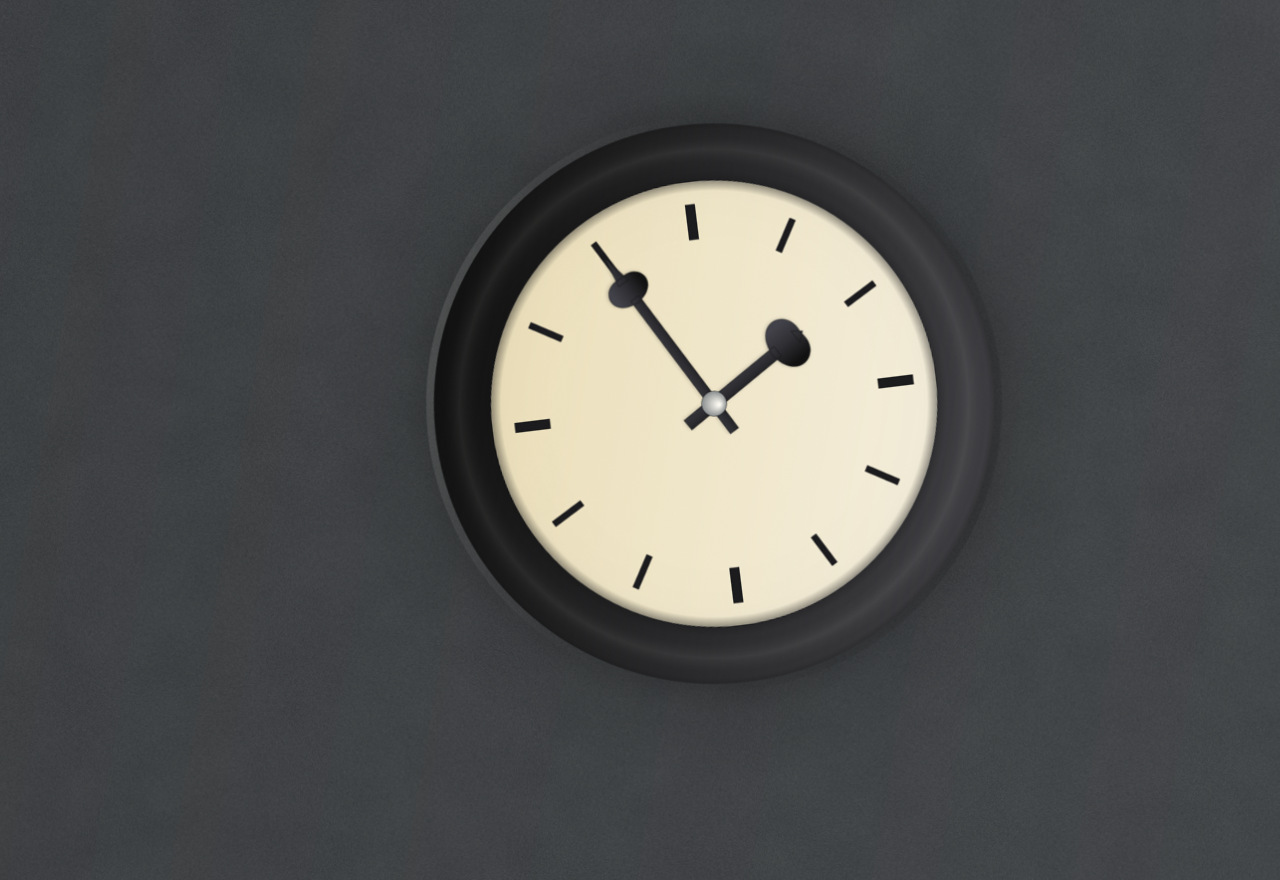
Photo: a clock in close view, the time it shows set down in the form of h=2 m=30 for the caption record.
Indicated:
h=1 m=55
